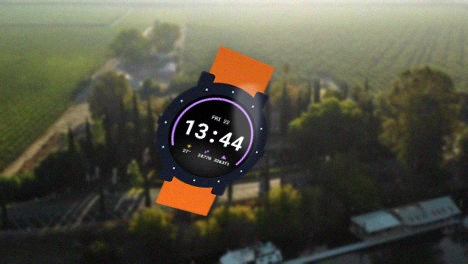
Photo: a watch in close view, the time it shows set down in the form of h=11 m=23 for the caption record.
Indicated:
h=13 m=44
